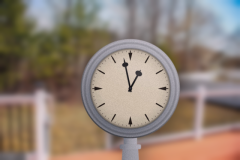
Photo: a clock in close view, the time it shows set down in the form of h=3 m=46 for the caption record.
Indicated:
h=12 m=58
